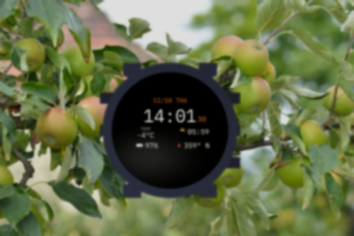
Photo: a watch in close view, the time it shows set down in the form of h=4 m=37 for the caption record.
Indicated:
h=14 m=1
